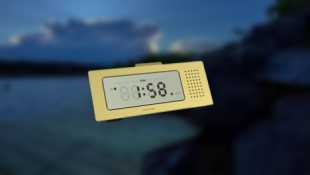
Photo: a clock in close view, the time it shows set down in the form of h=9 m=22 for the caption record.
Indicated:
h=1 m=58
